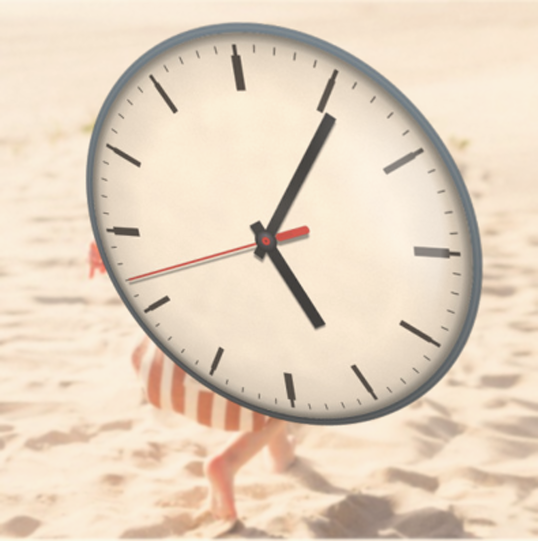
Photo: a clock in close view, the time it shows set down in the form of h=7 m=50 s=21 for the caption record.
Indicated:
h=5 m=5 s=42
